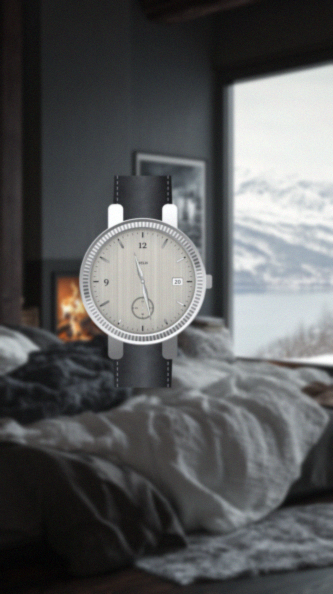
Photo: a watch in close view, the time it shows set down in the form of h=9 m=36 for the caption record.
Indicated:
h=11 m=28
